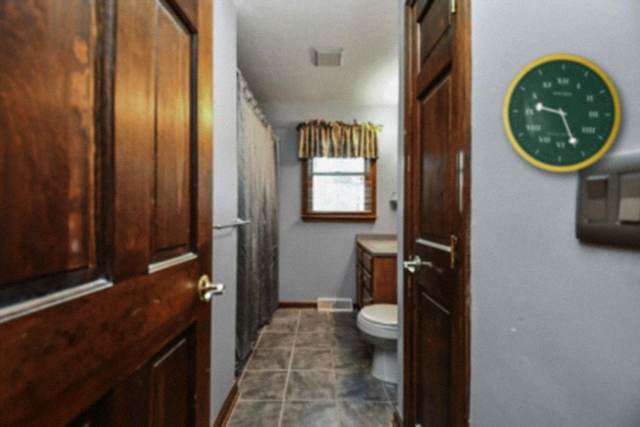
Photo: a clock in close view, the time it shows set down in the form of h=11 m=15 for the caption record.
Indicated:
h=9 m=26
